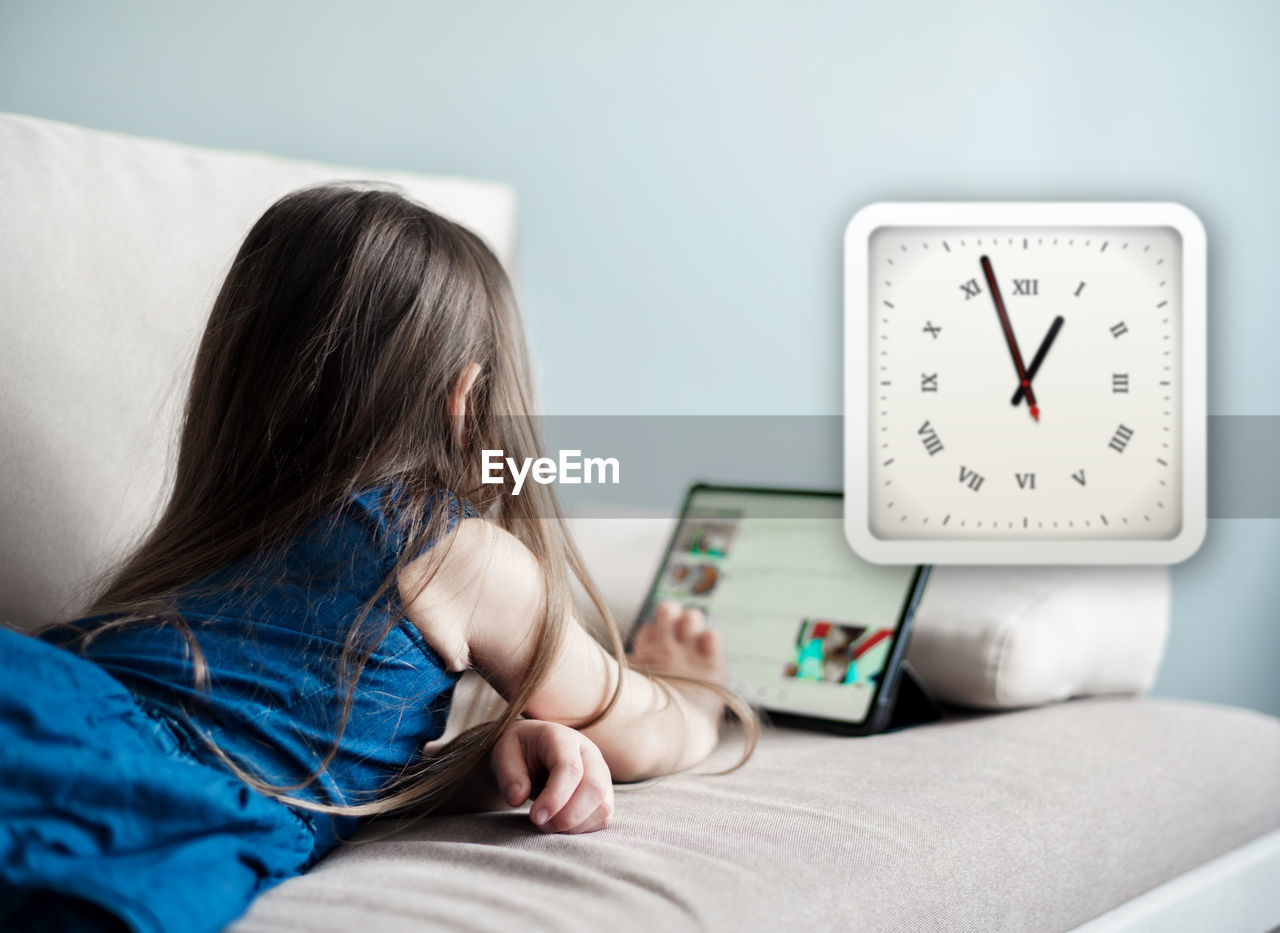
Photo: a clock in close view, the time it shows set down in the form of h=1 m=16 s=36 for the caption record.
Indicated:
h=12 m=56 s=57
